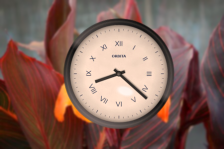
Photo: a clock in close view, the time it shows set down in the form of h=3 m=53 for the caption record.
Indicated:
h=8 m=22
